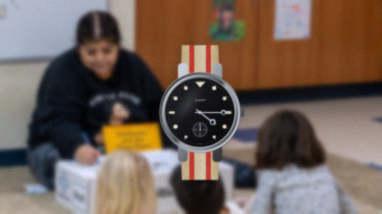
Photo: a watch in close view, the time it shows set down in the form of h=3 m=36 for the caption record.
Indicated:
h=4 m=15
